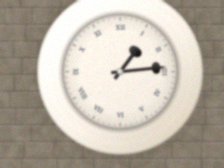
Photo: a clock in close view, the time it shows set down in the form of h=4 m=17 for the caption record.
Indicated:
h=1 m=14
